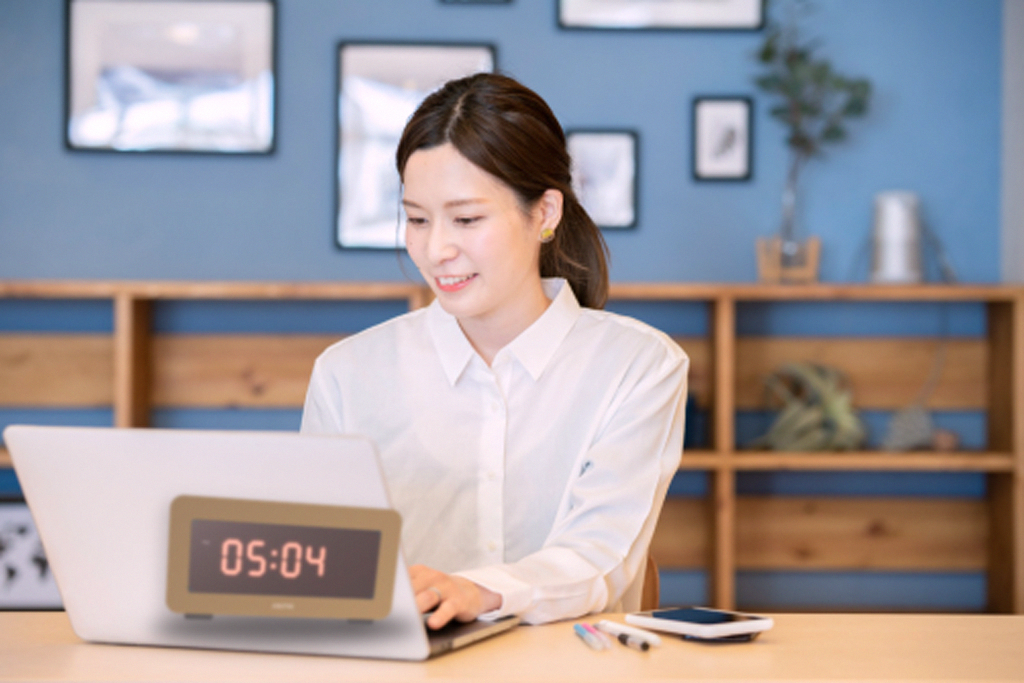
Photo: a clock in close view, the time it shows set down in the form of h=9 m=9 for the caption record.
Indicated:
h=5 m=4
